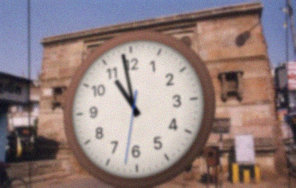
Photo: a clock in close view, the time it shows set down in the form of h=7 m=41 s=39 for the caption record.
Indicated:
h=10 m=58 s=32
